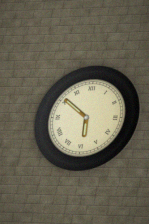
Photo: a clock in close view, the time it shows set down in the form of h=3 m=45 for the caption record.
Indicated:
h=5 m=51
